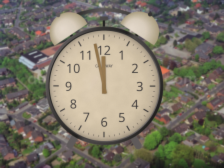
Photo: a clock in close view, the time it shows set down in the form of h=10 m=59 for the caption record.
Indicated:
h=11 m=58
